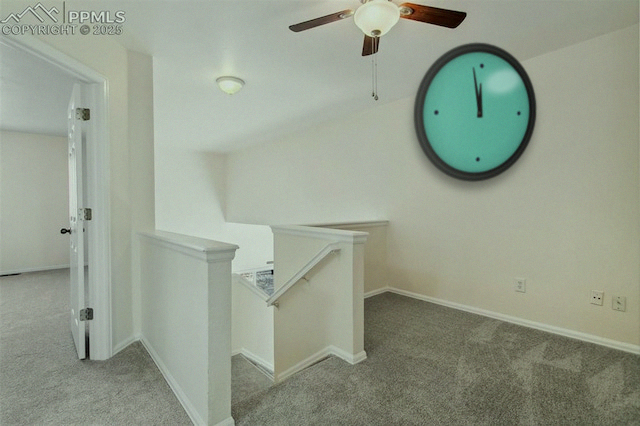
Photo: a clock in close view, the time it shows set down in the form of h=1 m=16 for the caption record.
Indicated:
h=11 m=58
